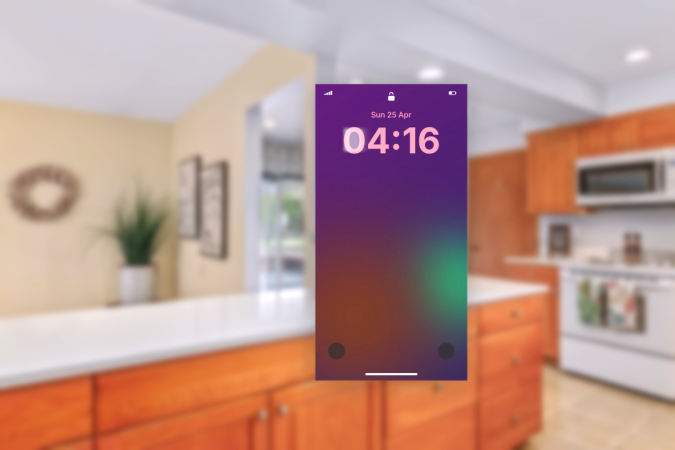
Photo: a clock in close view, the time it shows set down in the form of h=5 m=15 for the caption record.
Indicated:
h=4 m=16
